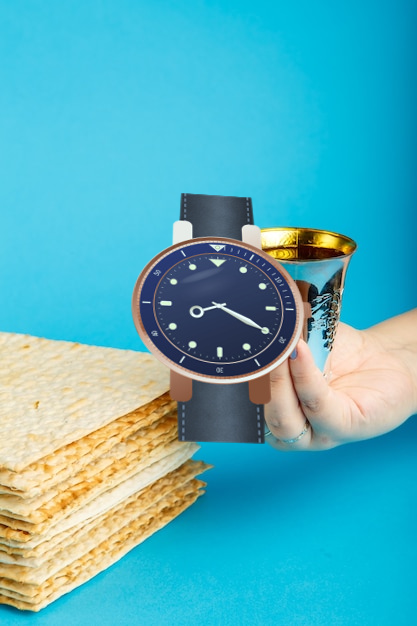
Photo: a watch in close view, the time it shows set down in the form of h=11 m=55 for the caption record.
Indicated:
h=8 m=20
